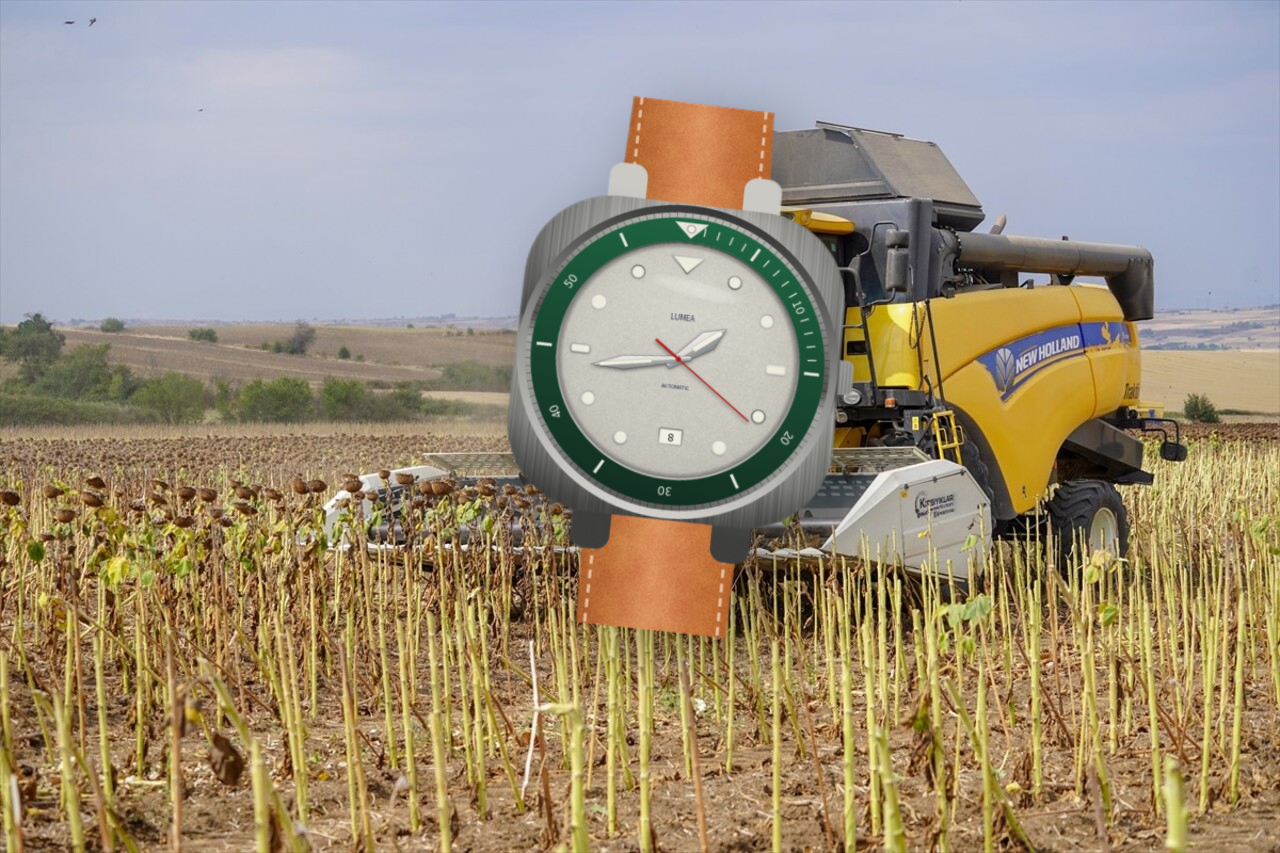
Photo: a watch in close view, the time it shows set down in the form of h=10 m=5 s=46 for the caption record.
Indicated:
h=1 m=43 s=21
